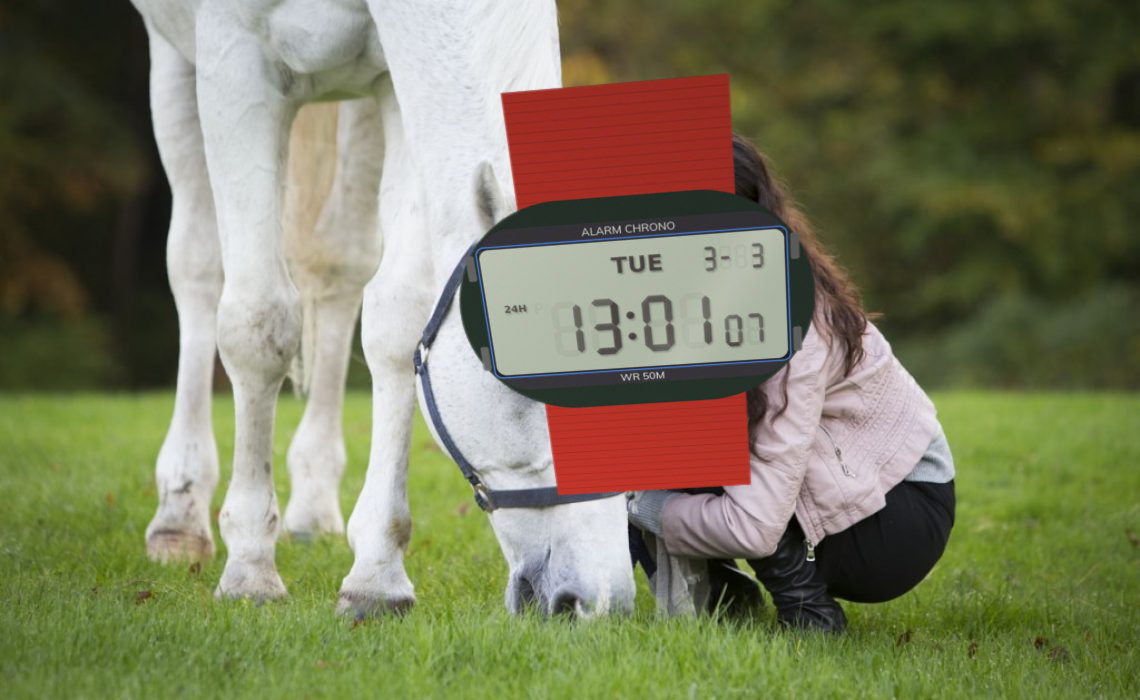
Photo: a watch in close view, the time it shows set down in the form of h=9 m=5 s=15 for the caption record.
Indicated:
h=13 m=1 s=7
